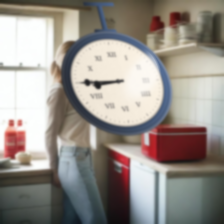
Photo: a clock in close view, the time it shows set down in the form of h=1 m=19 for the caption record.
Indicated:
h=8 m=45
